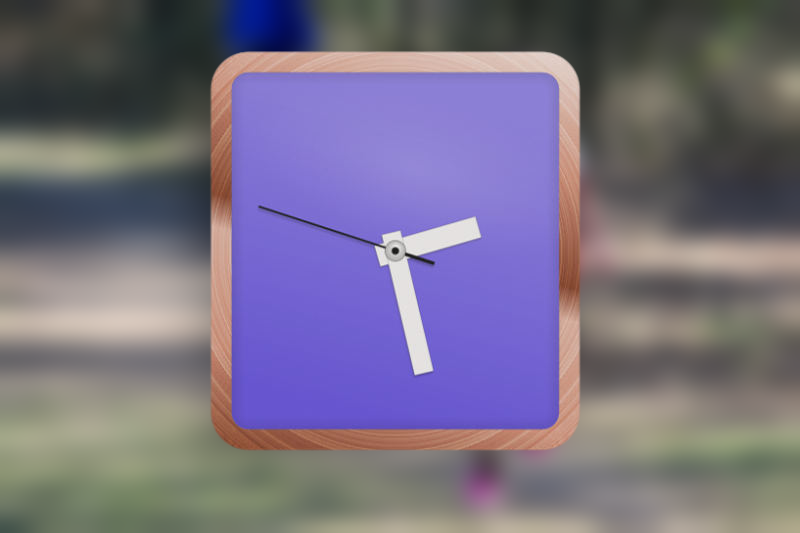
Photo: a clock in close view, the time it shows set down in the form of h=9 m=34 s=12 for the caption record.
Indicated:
h=2 m=27 s=48
